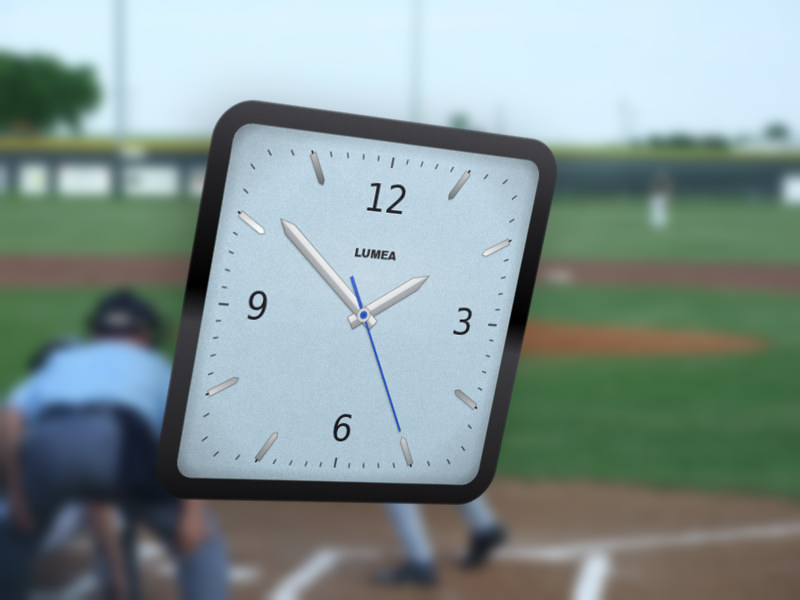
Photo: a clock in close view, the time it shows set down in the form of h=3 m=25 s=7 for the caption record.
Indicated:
h=1 m=51 s=25
